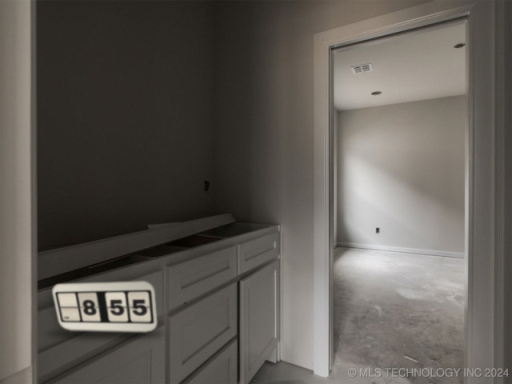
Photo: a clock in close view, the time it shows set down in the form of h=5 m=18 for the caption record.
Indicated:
h=8 m=55
